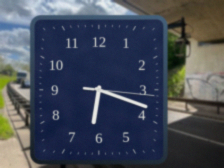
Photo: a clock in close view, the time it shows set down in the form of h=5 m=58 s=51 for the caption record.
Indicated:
h=6 m=18 s=16
